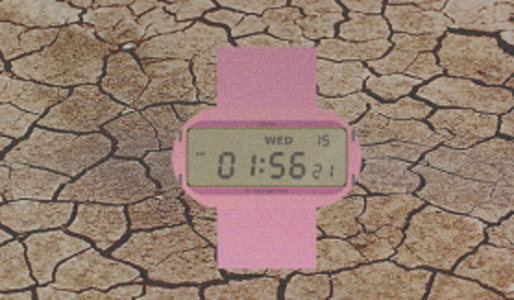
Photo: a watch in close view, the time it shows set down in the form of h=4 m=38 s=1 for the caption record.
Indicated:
h=1 m=56 s=21
